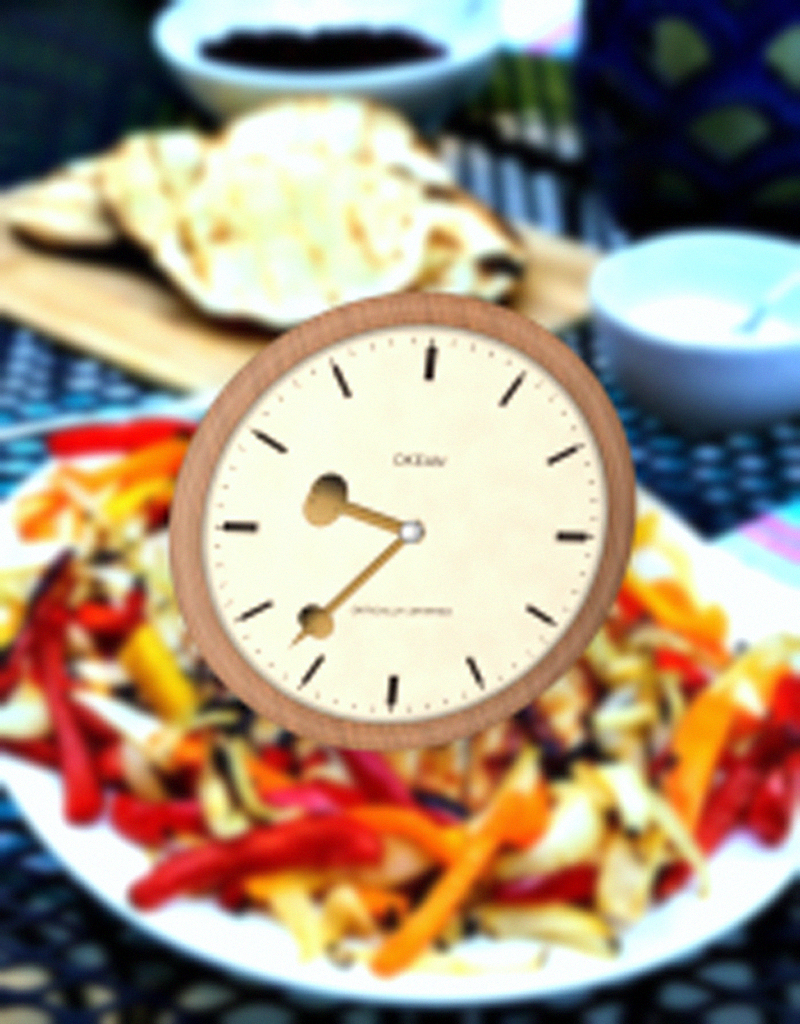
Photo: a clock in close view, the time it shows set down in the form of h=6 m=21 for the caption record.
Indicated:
h=9 m=37
